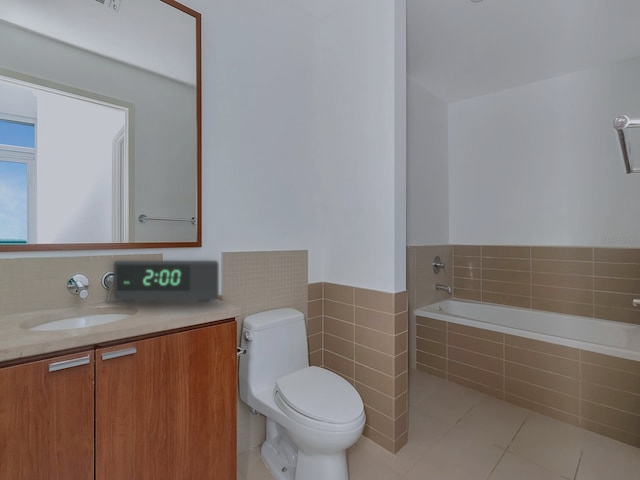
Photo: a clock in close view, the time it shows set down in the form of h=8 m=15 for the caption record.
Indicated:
h=2 m=0
